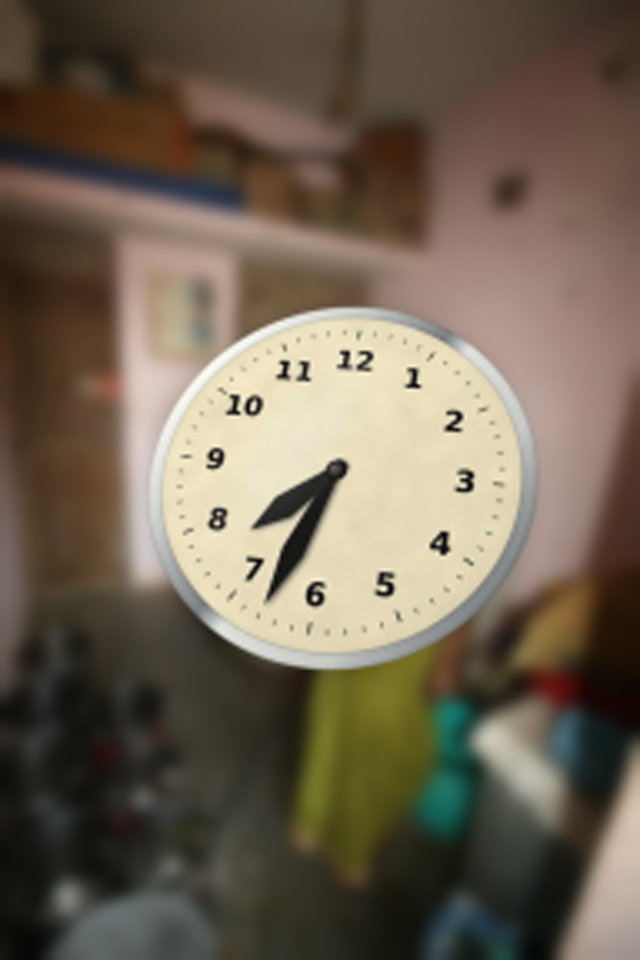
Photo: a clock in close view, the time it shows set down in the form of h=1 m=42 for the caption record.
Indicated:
h=7 m=33
